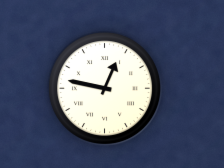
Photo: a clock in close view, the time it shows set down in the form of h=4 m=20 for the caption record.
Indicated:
h=12 m=47
